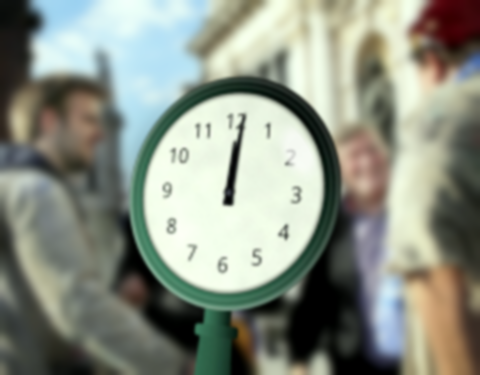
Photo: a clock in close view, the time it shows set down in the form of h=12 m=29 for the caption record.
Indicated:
h=12 m=1
